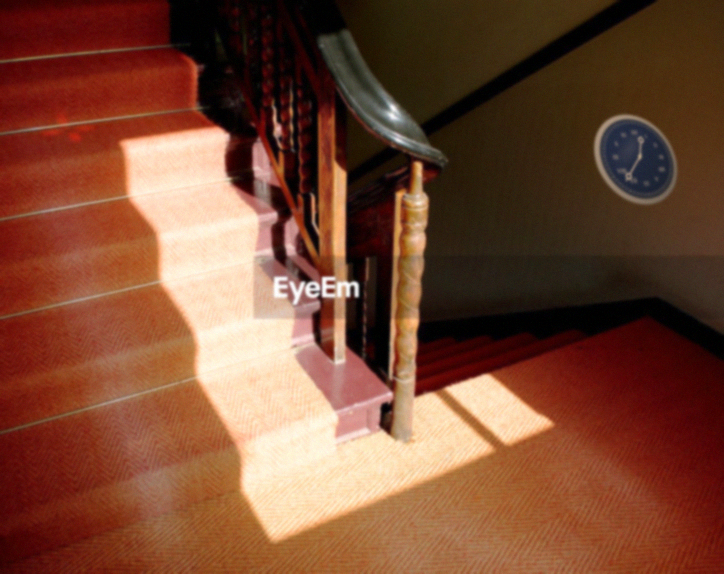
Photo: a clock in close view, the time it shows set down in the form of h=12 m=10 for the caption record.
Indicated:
h=12 m=37
